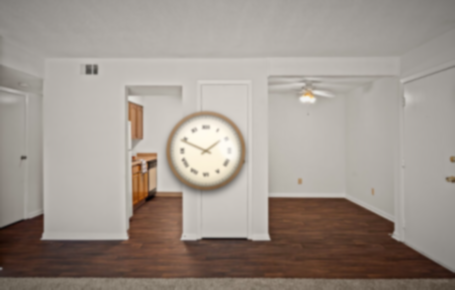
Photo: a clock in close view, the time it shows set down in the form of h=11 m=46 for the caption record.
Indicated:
h=1 m=49
